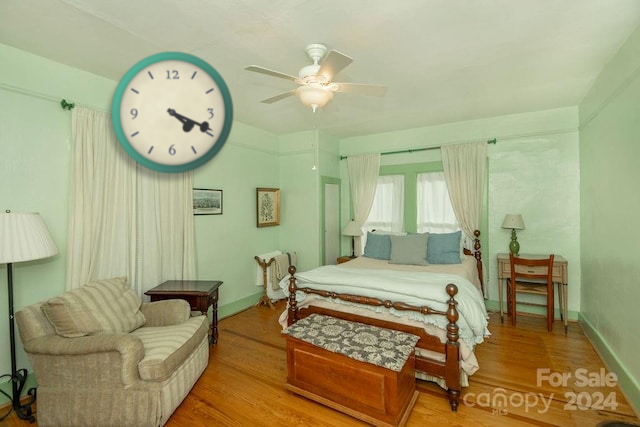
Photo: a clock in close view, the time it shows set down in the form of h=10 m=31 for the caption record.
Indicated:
h=4 m=19
